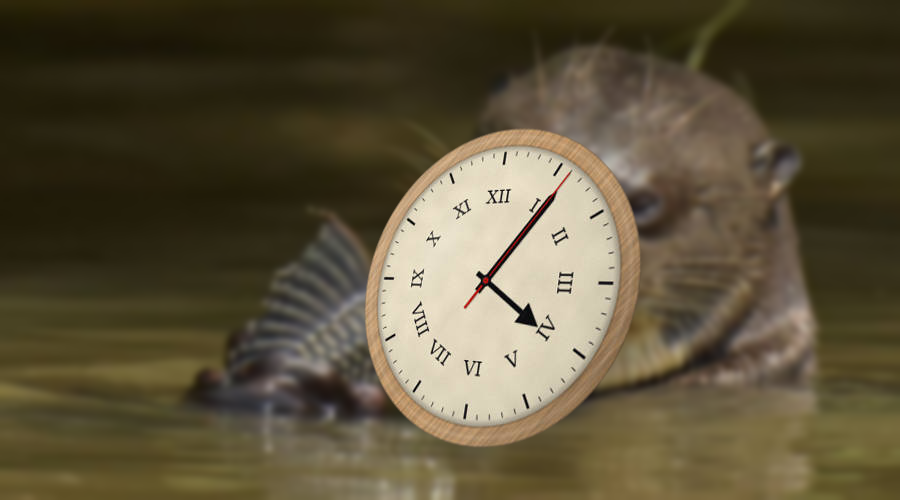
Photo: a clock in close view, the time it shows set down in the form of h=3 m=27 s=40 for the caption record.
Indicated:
h=4 m=6 s=6
